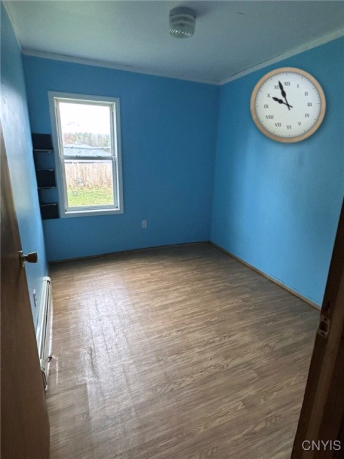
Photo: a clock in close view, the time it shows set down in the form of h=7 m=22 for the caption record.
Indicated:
h=9 m=57
